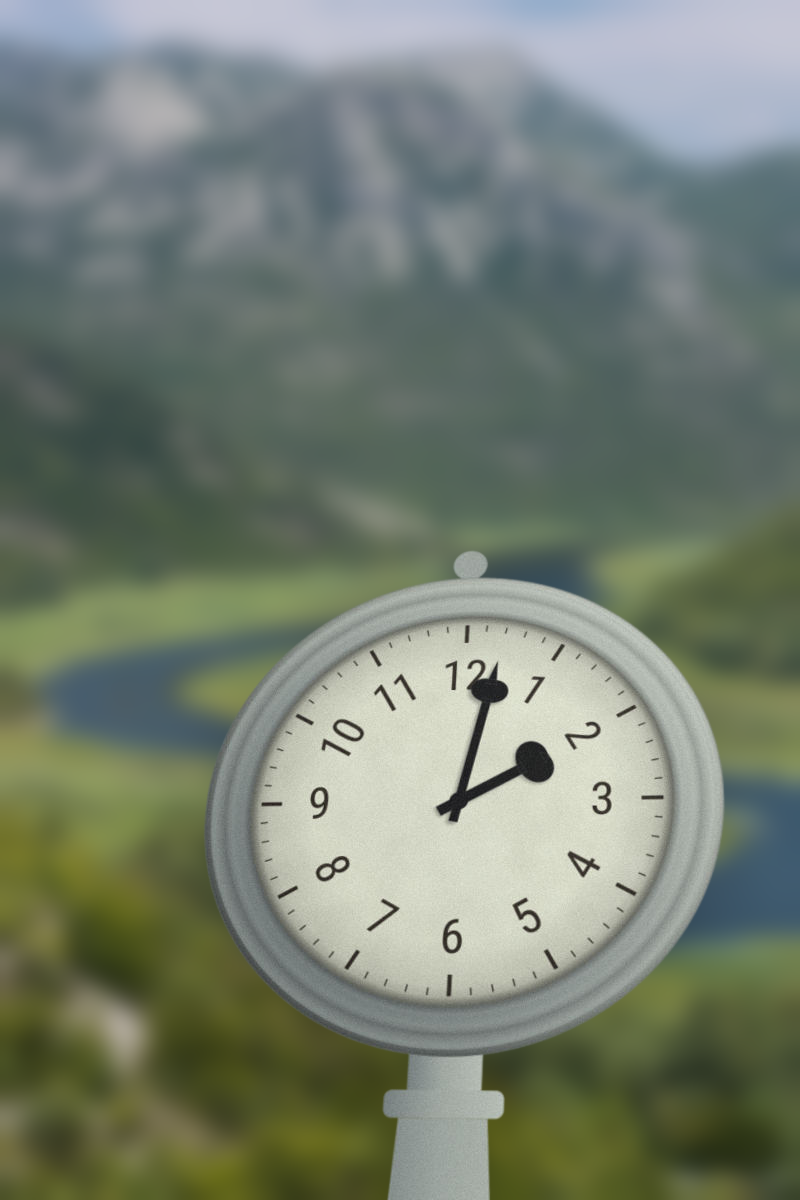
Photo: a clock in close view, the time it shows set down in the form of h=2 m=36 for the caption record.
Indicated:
h=2 m=2
